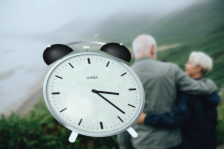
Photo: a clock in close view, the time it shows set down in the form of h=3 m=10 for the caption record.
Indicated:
h=3 m=23
